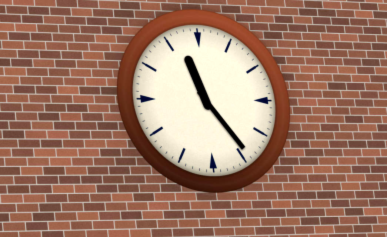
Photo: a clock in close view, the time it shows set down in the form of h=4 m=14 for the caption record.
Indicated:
h=11 m=24
